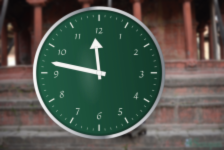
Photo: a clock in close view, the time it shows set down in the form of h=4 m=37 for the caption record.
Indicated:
h=11 m=47
